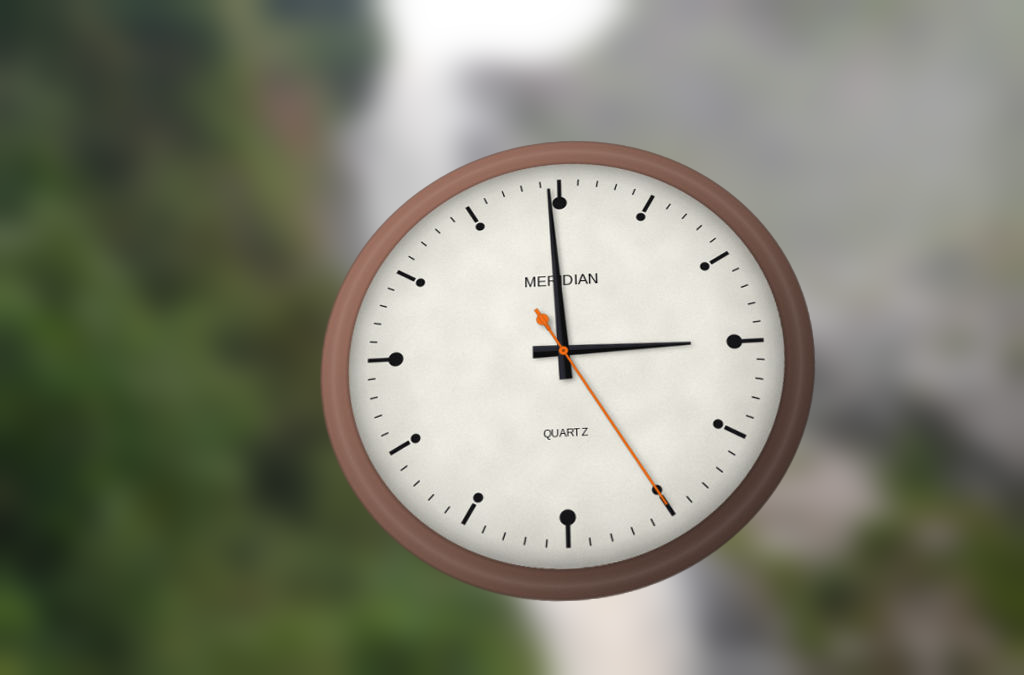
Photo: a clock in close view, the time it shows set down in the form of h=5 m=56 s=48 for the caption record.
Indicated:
h=2 m=59 s=25
